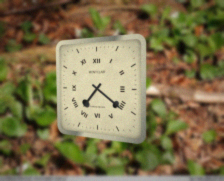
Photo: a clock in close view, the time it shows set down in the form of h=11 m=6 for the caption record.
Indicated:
h=7 m=21
